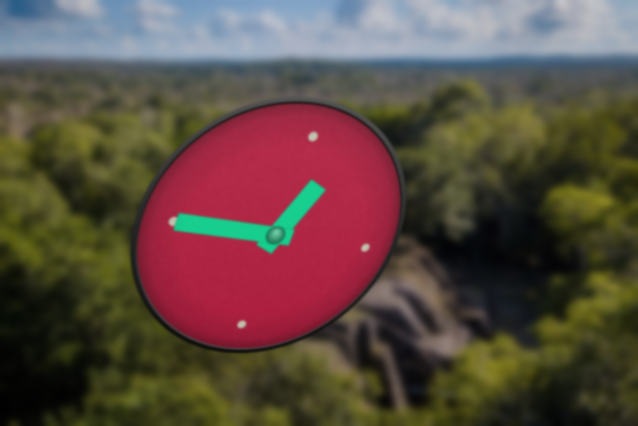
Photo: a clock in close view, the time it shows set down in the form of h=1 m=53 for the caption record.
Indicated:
h=12 m=45
